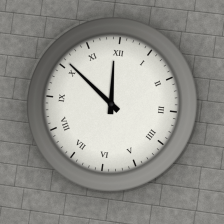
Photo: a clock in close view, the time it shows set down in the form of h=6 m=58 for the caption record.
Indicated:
h=11 m=51
